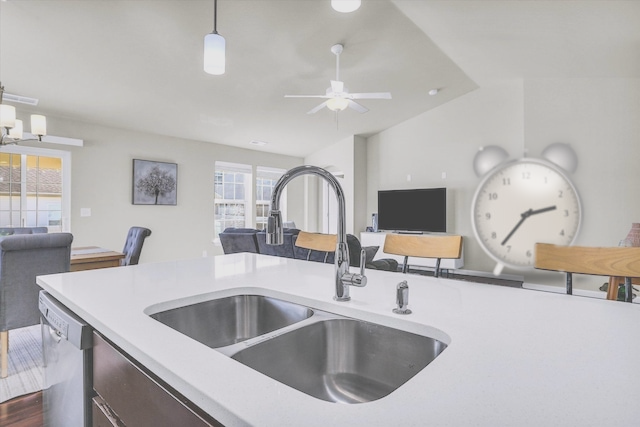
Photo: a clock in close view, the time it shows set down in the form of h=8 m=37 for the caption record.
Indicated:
h=2 m=37
